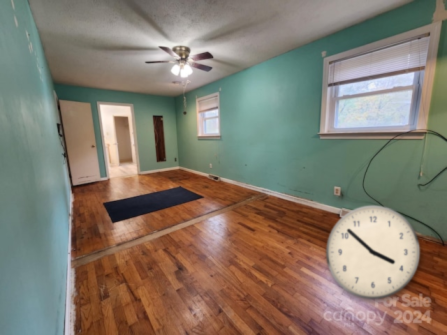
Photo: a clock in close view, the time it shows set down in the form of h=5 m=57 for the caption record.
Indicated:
h=3 m=52
